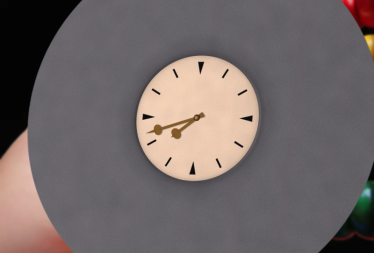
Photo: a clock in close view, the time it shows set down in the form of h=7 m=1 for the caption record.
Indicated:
h=7 m=42
